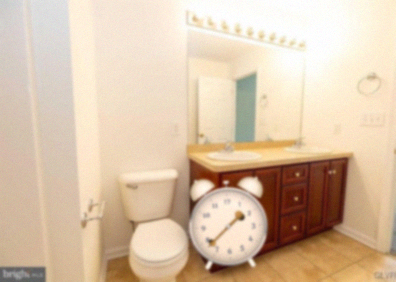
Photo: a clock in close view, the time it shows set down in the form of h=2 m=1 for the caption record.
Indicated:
h=1 m=38
